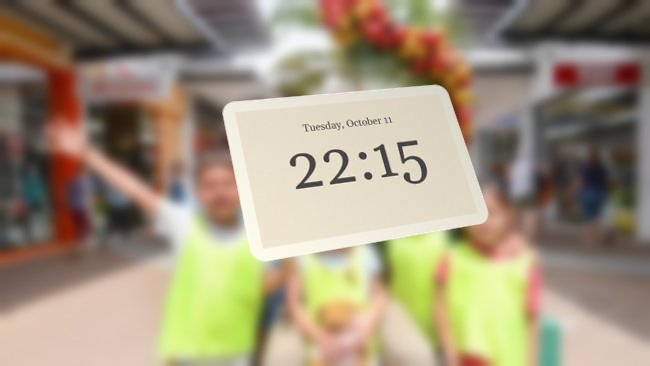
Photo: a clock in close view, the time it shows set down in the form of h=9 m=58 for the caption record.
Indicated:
h=22 m=15
